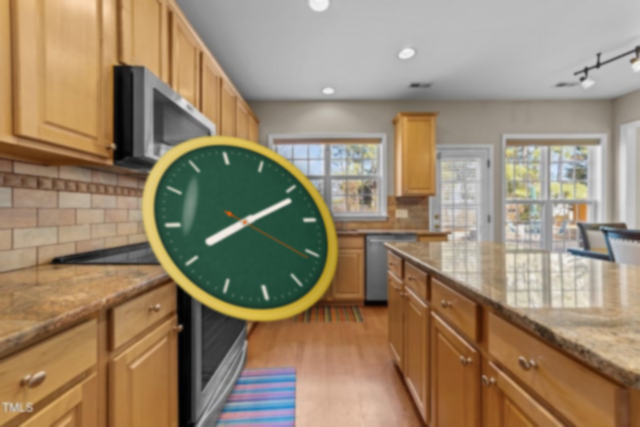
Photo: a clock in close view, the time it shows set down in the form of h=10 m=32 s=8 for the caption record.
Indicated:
h=8 m=11 s=21
